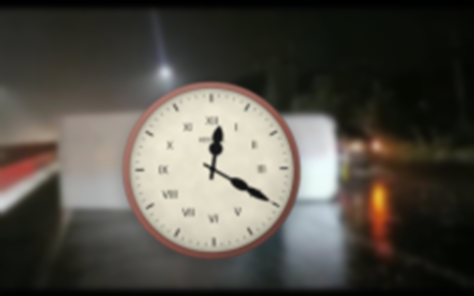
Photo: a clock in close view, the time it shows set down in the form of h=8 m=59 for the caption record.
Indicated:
h=12 m=20
